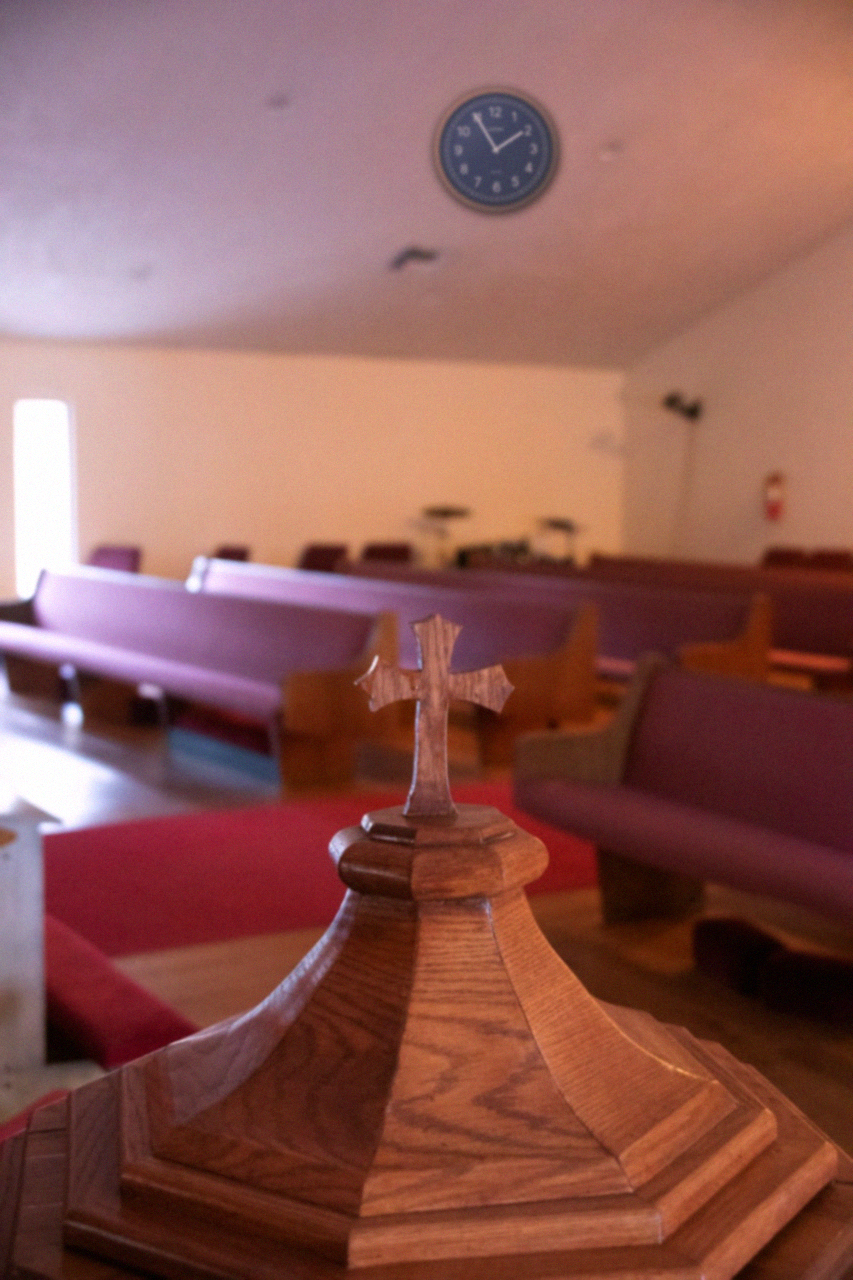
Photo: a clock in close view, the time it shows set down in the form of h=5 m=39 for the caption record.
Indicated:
h=1 m=55
